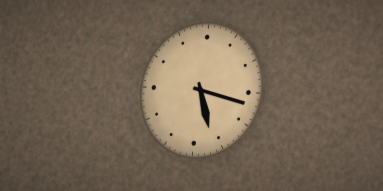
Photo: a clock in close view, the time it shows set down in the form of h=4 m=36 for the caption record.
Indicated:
h=5 m=17
